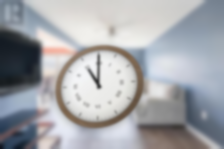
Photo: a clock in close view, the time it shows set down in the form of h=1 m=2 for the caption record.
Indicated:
h=11 m=0
